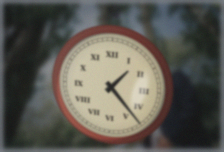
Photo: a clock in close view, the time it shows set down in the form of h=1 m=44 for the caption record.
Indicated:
h=1 m=23
